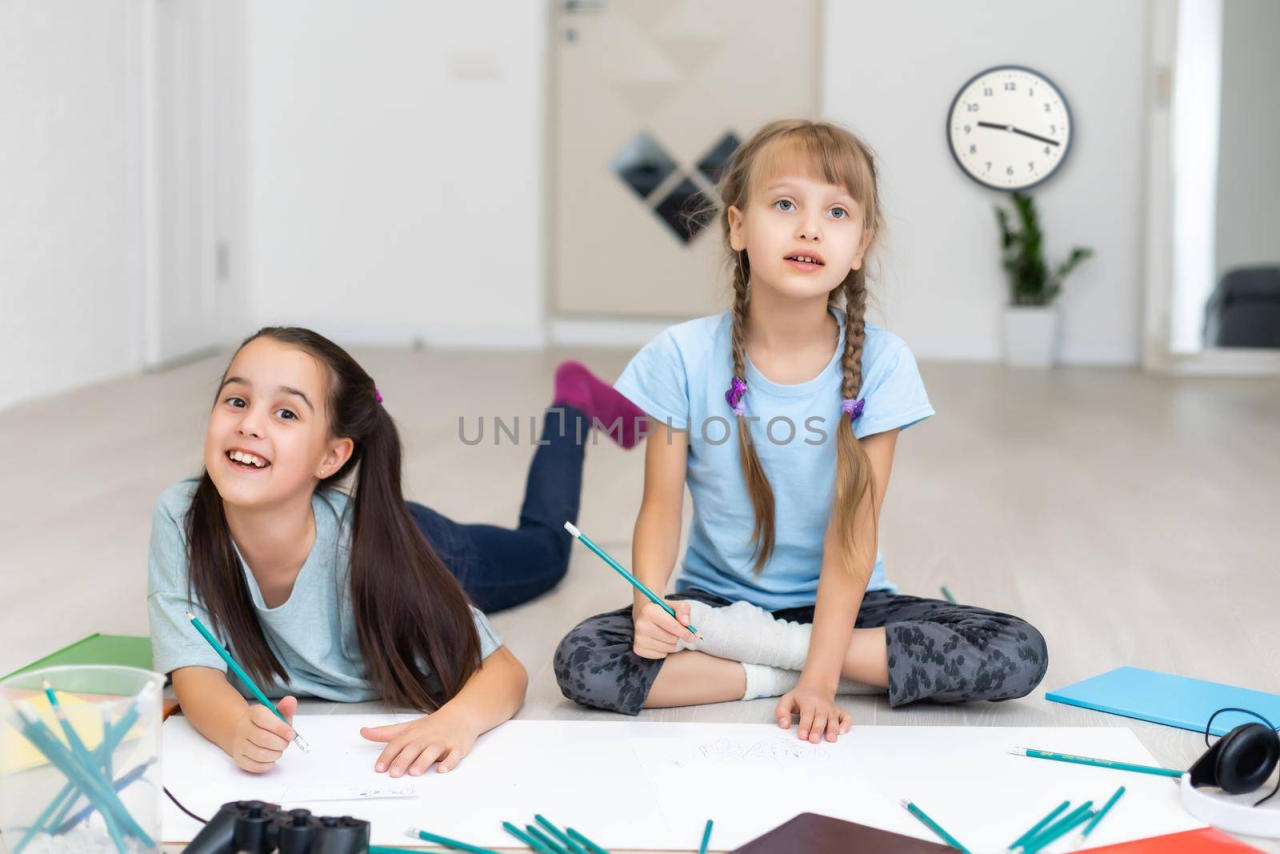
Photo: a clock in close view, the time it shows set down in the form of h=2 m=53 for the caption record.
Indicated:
h=9 m=18
